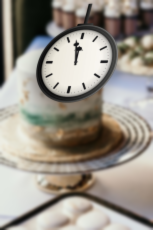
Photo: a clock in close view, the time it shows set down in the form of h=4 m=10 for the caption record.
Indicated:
h=11 m=58
